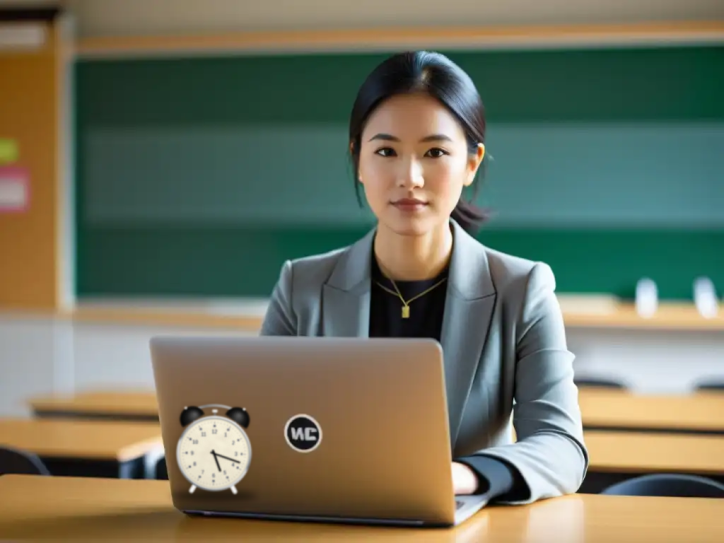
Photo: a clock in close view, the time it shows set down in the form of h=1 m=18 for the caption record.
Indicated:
h=5 m=18
